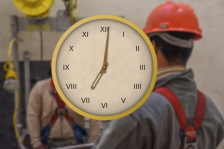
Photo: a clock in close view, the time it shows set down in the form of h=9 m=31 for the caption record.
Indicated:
h=7 m=1
